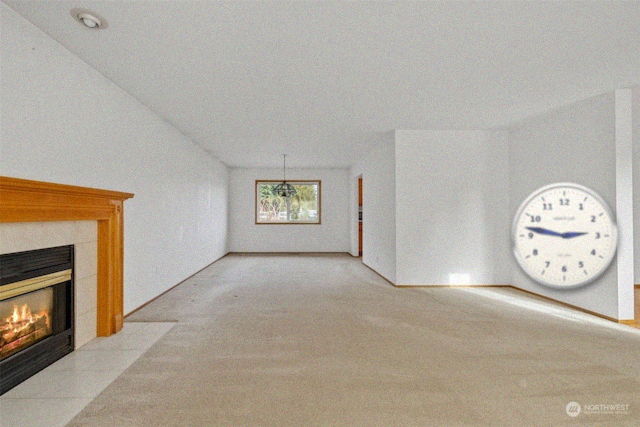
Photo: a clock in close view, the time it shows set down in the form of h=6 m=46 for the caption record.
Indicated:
h=2 m=47
